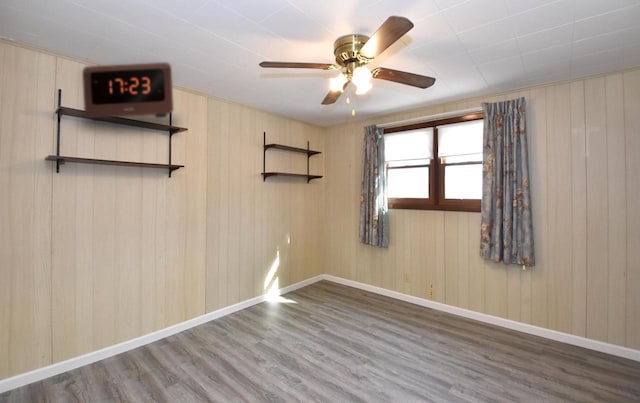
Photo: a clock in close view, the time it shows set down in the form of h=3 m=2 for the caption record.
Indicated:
h=17 m=23
